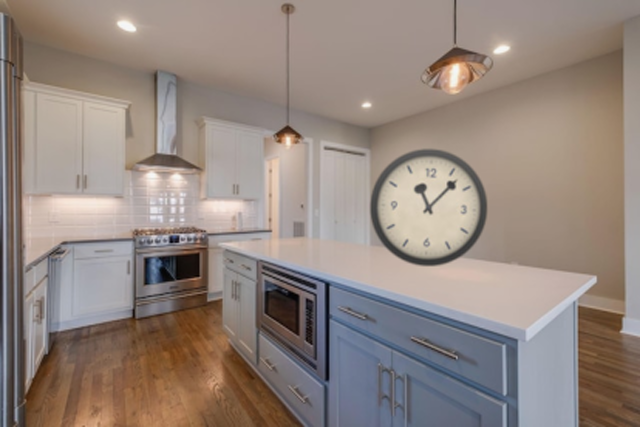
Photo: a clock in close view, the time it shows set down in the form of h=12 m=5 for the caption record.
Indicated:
h=11 m=7
